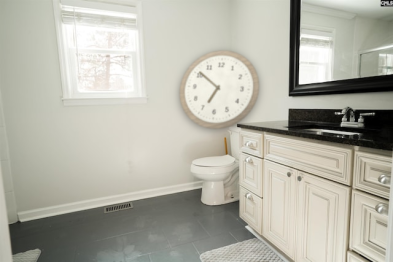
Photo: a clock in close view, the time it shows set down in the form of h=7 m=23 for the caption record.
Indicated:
h=6 m=51
